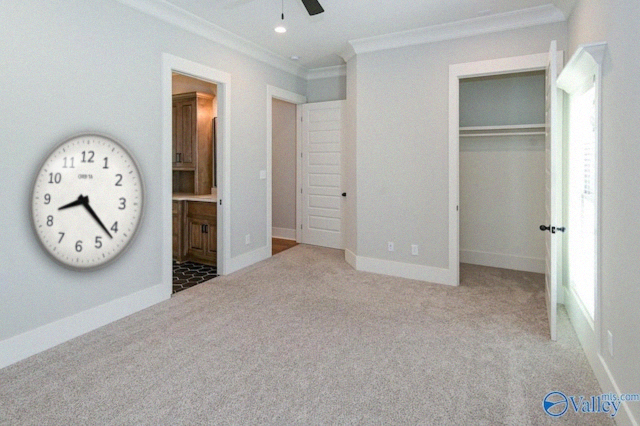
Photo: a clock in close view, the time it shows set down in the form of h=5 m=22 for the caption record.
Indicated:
h=8 m=22
